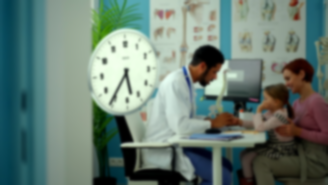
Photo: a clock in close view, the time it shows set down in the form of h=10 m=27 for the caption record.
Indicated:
h=5 m=36
